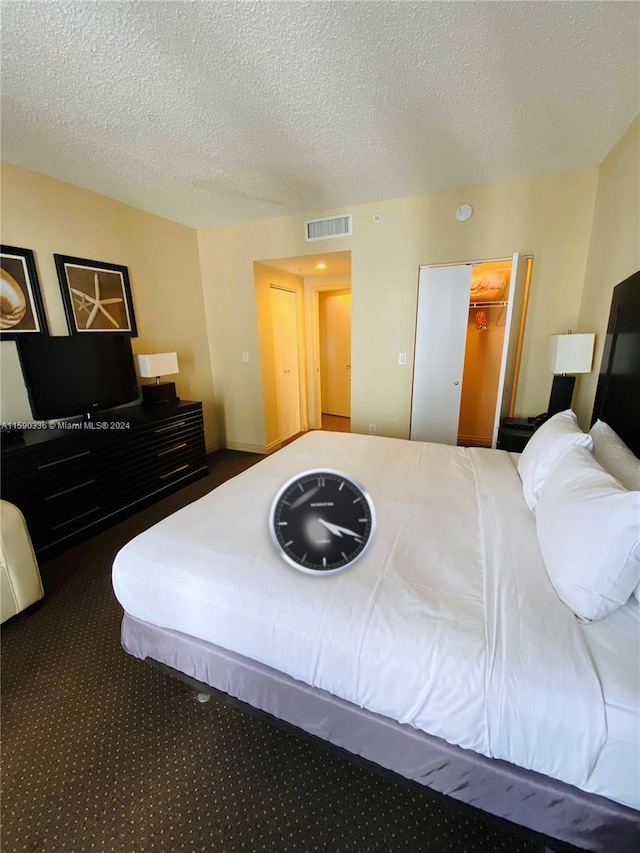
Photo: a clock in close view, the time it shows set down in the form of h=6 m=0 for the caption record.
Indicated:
h=4 m=19
